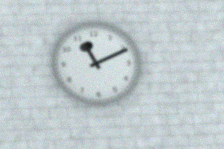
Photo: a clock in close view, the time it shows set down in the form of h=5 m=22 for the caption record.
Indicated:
h=11 m=11
